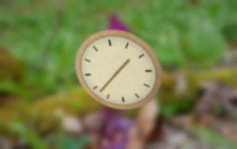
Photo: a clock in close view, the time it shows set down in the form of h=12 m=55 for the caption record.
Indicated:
h=1 m=38
